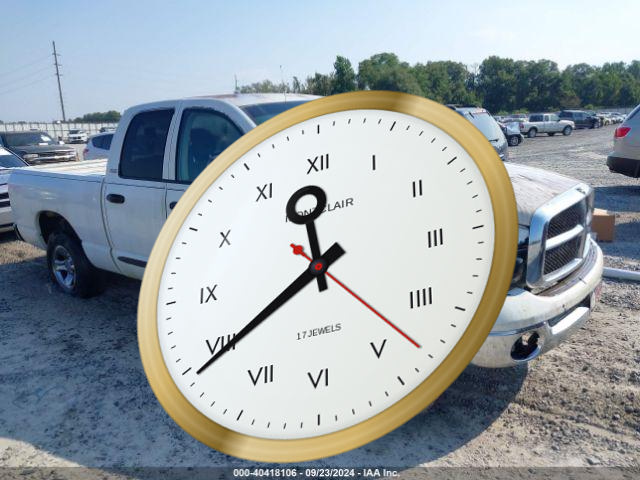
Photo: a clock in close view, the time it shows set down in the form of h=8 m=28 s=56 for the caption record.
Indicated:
h=11 m=39 s=23
